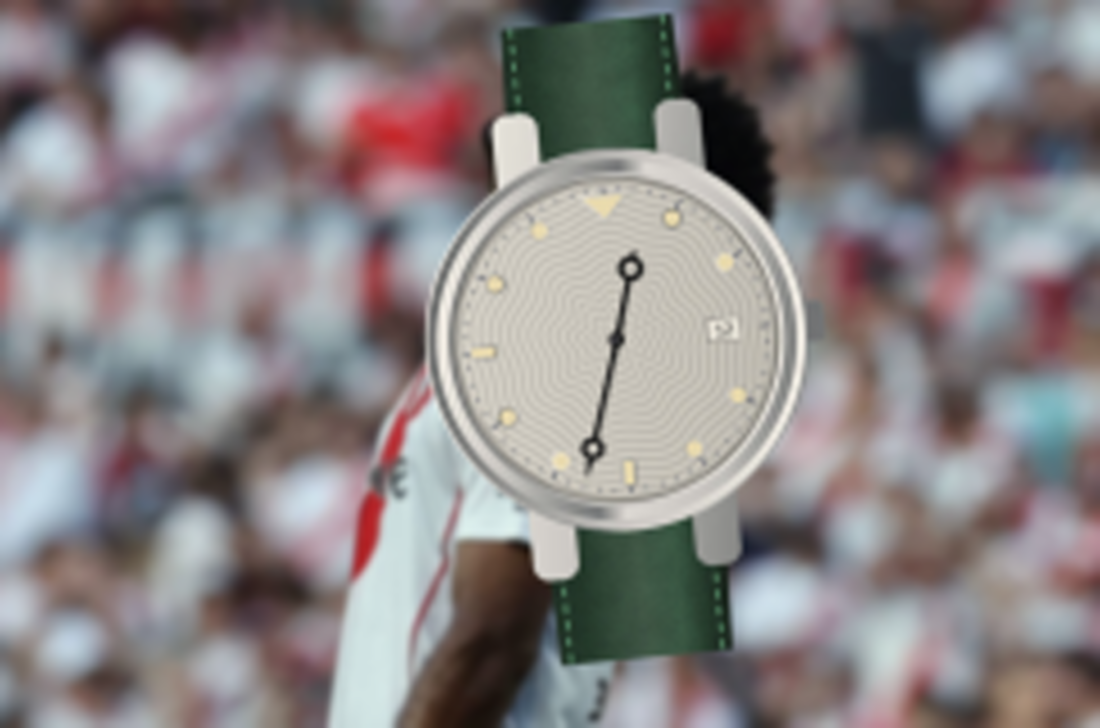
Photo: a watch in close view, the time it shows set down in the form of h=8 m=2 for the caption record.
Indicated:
h=12 m=33
